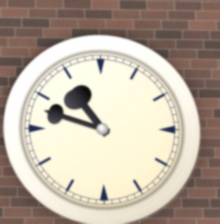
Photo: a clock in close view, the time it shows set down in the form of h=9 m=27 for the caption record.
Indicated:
h=10 m=48
